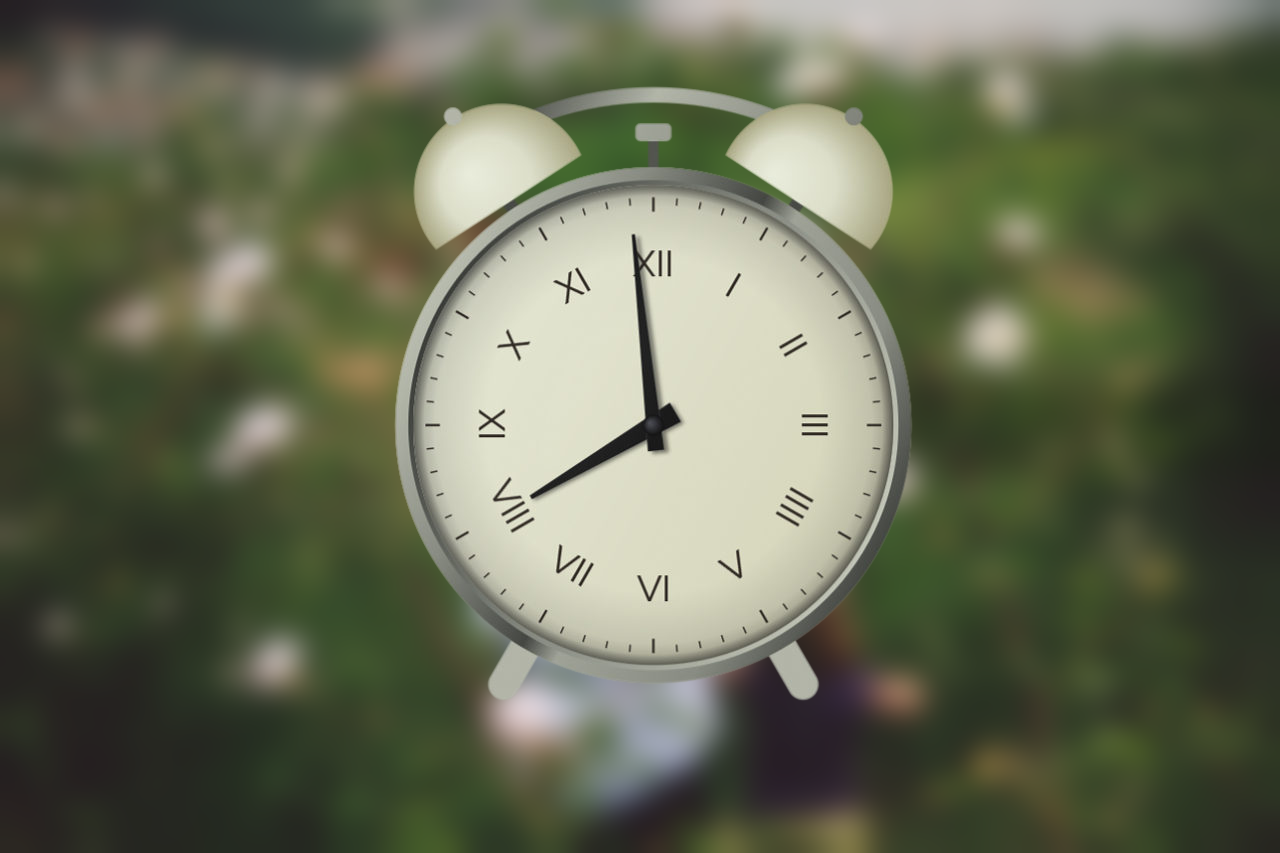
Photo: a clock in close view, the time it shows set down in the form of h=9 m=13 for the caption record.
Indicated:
h=7 m=59
